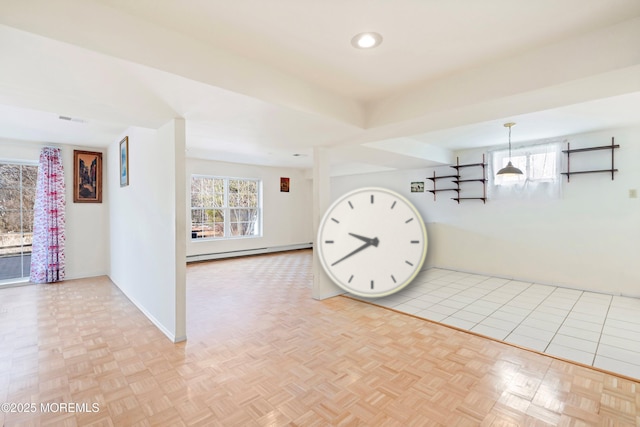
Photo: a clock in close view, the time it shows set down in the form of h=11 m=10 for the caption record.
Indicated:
h=9 m=40
